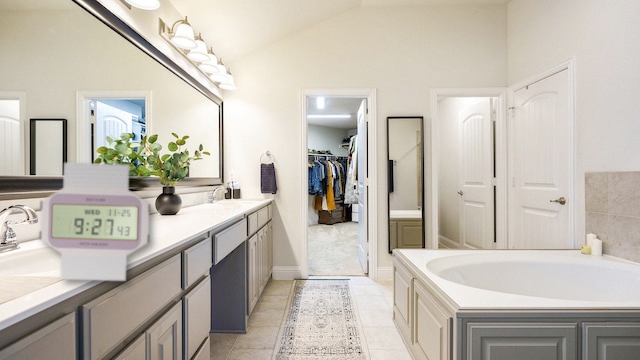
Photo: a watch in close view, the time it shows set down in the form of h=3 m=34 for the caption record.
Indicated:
h=9 m=27
